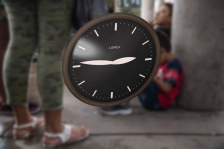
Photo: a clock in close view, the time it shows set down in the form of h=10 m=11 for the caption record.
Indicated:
h=2 m=46
